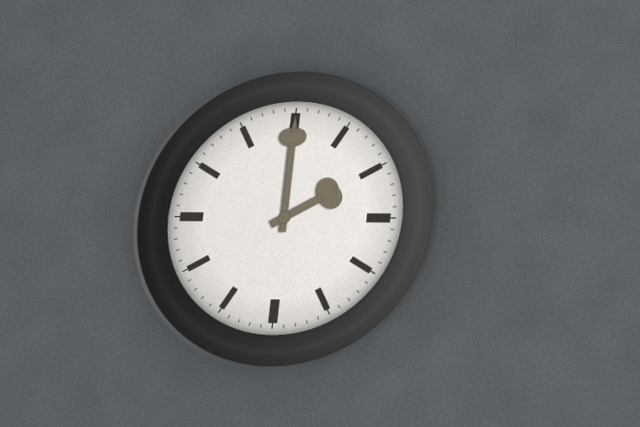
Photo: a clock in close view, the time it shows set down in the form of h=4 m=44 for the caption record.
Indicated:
h=2 m=0
